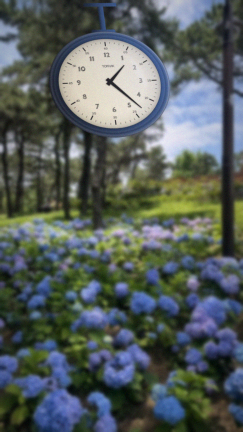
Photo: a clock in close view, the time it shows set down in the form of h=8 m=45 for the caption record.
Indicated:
h=1 m=23
